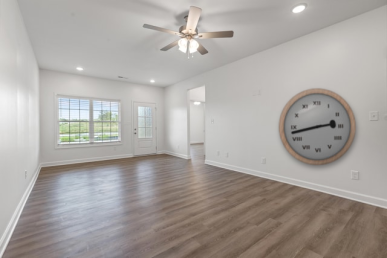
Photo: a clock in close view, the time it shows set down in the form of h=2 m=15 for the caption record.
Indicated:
h=2 m=43
